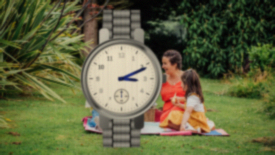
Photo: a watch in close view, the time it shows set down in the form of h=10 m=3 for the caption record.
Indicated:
h=3 m=11
